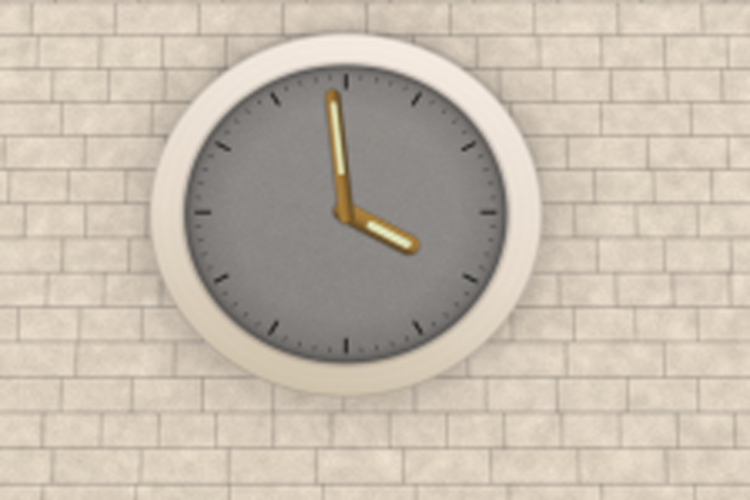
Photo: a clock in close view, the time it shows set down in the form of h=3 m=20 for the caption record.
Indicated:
h=3 m=59
